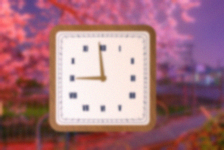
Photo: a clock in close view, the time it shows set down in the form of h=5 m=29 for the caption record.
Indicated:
h=8 m=59
